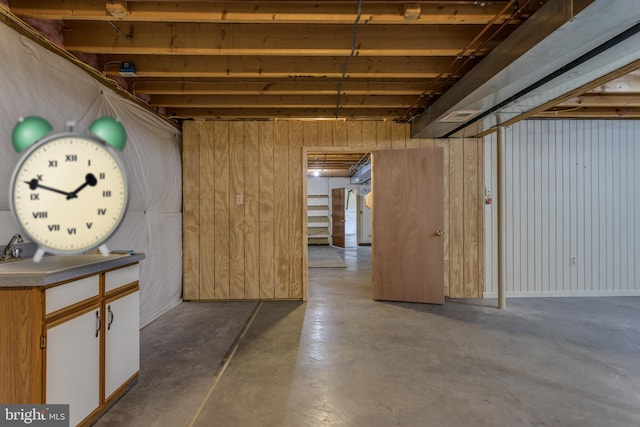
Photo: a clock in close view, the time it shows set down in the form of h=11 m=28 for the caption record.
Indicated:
h=1 m=48
